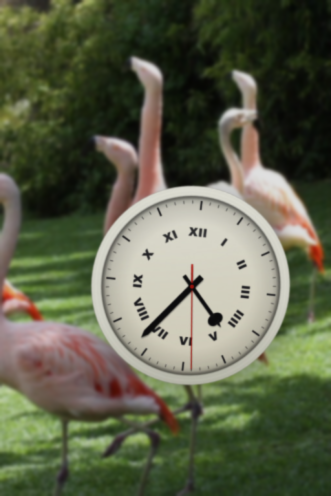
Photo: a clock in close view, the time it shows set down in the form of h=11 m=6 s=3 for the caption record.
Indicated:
h=4 m=36 s=29
